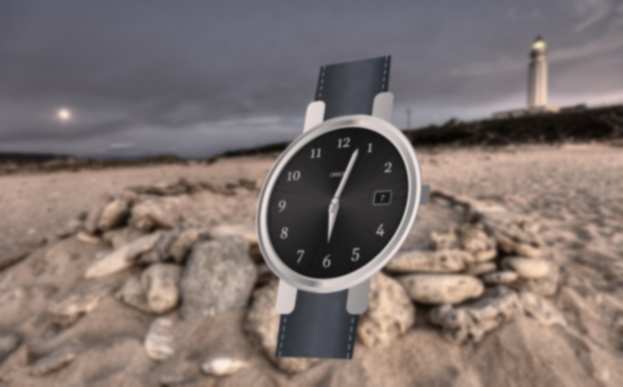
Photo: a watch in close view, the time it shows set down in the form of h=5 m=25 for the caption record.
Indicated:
h=6 m=3
